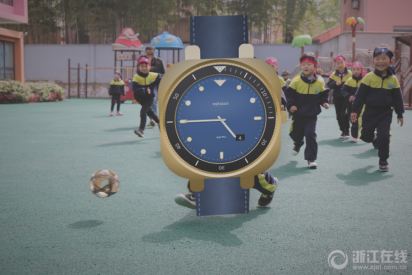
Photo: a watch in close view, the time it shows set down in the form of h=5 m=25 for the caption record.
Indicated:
h=4 m=45
